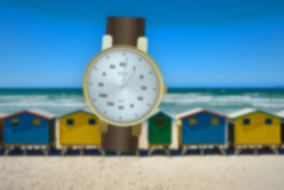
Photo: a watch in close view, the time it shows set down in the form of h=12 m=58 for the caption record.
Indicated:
h=1 m=1
